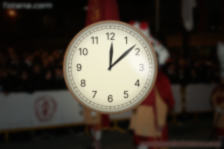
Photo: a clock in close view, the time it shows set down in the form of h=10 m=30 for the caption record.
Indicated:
h=12 m=8
